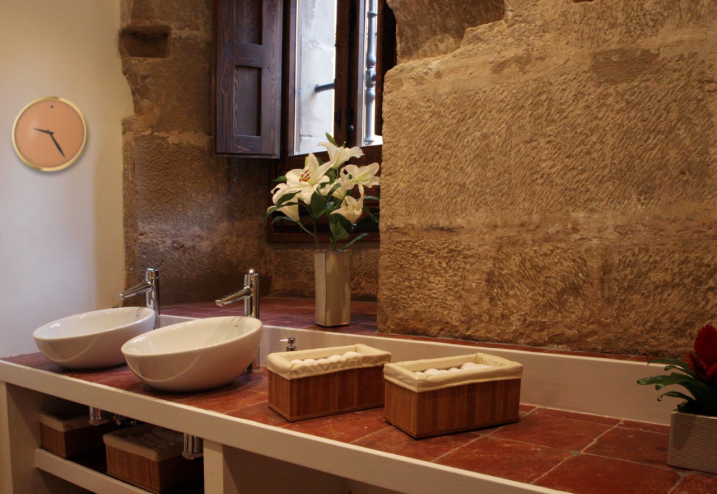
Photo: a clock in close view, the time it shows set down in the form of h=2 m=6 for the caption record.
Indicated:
h=9 m=24
